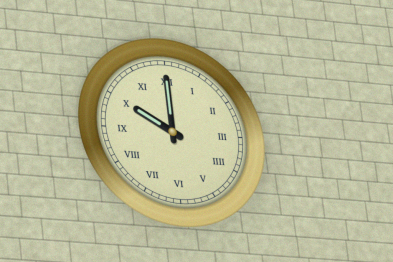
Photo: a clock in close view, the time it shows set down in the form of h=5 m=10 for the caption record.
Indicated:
h=10 m=0
